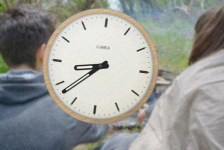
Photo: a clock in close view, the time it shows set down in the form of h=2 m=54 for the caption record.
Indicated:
h=8 m=38
